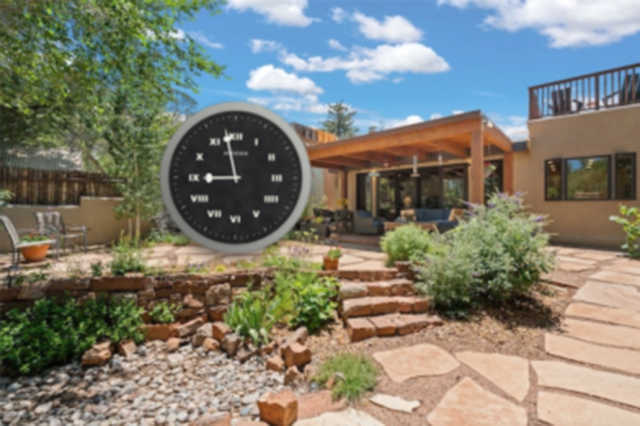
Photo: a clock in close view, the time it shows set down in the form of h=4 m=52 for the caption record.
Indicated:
h=8 m=58
